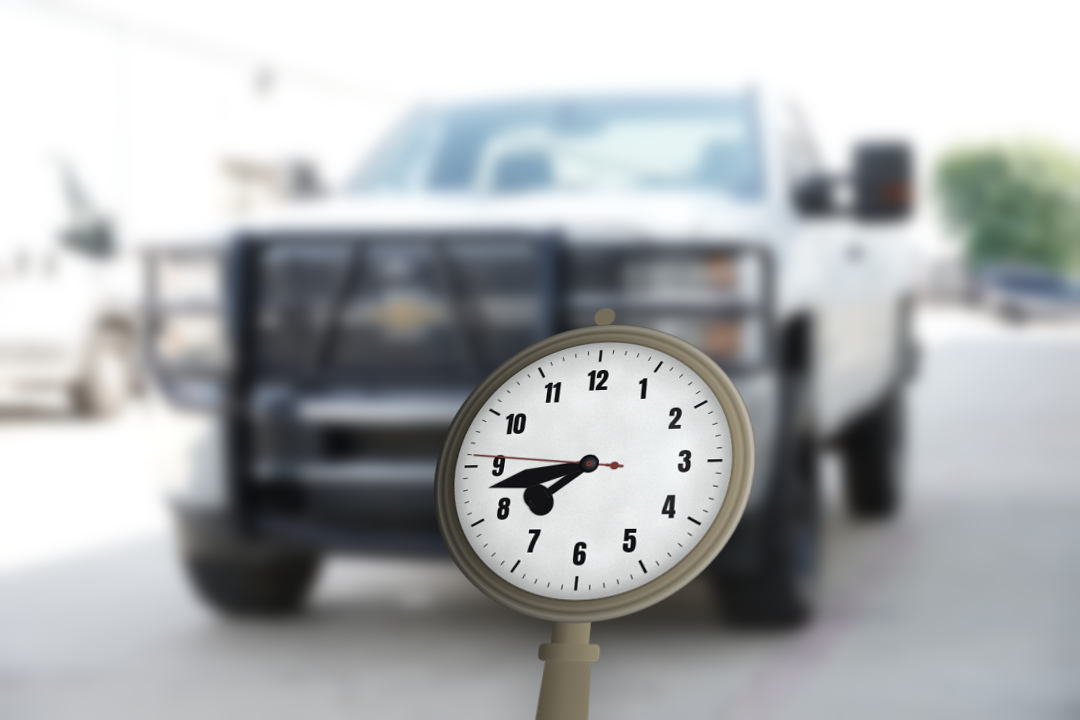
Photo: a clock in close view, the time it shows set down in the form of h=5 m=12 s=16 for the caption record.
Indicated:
h=7 m=42 s=46
